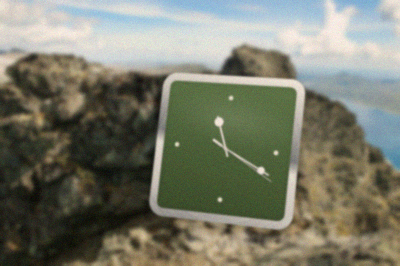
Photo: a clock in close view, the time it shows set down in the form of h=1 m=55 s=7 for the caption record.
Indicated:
h=11 m=19 s=20
